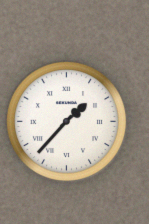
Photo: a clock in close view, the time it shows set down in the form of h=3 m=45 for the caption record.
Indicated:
h=1 m=37
